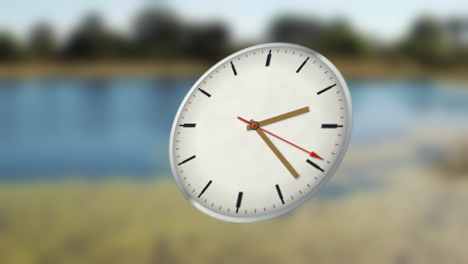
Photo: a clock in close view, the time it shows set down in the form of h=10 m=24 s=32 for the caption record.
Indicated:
h=2 m=22 s=19
